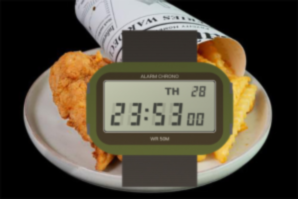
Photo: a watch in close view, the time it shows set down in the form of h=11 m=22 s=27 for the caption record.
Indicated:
h=23 m=53 s=0
